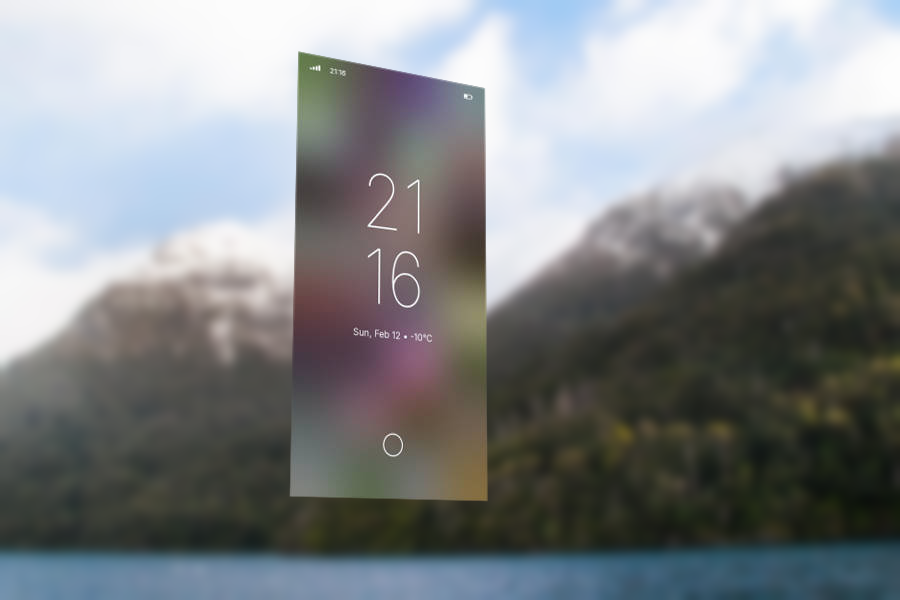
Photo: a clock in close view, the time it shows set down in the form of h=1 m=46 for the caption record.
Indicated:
h=21 m=16
